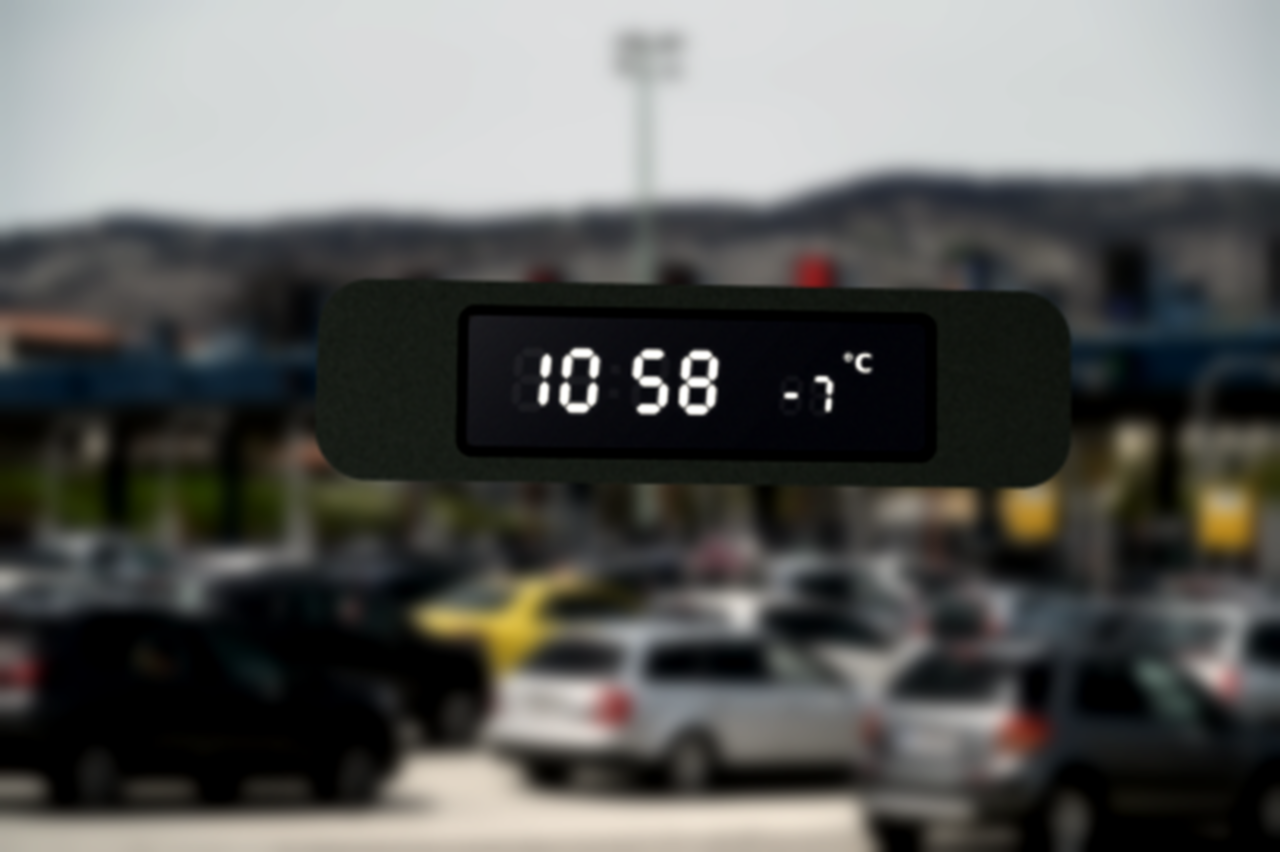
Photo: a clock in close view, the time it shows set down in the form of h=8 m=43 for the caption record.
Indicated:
h=10 m=58
